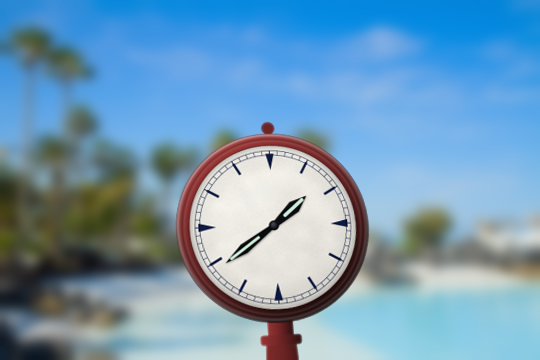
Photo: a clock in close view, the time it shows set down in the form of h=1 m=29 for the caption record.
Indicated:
h=1 m=39
